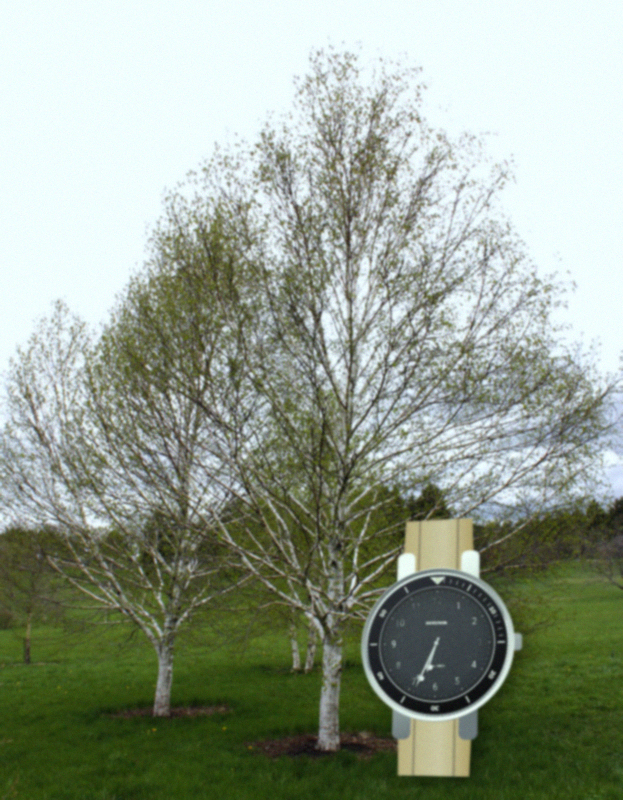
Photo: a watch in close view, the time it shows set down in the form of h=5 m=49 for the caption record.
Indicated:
h=6 m=34
